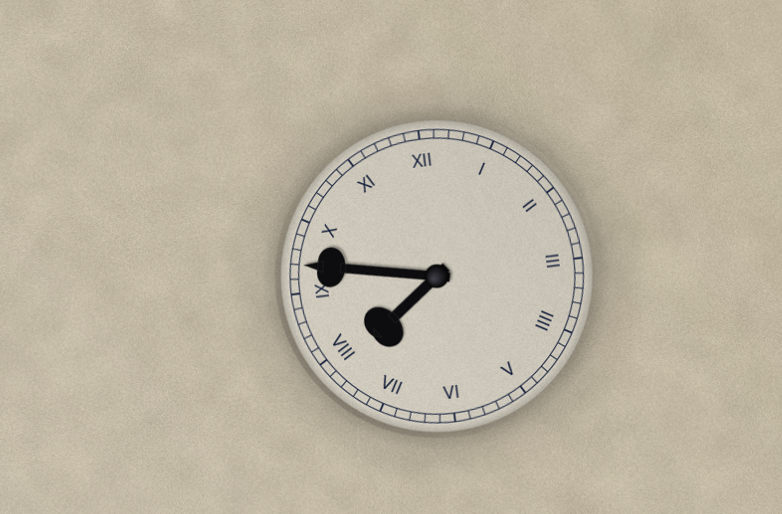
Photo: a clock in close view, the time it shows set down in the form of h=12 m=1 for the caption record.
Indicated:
h=7 m=47
